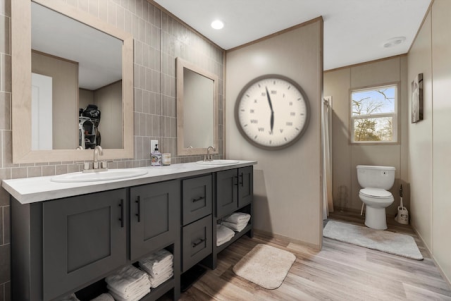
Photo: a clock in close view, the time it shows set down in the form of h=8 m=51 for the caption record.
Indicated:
h=5 m=57
